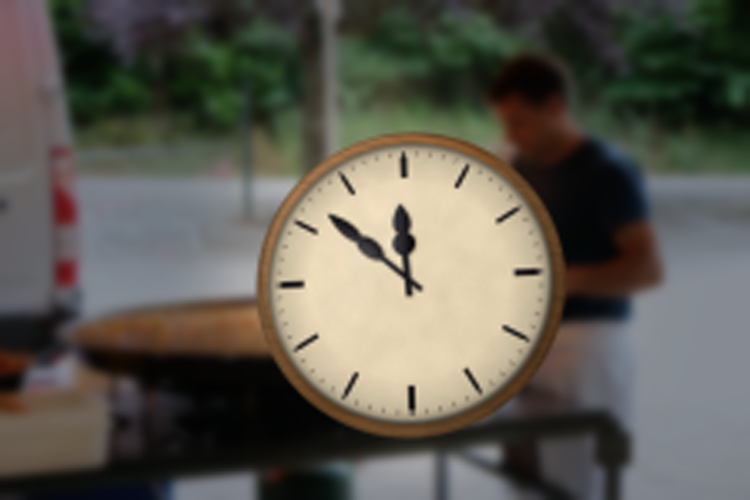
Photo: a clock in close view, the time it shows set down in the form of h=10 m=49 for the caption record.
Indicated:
h=11 m=52
